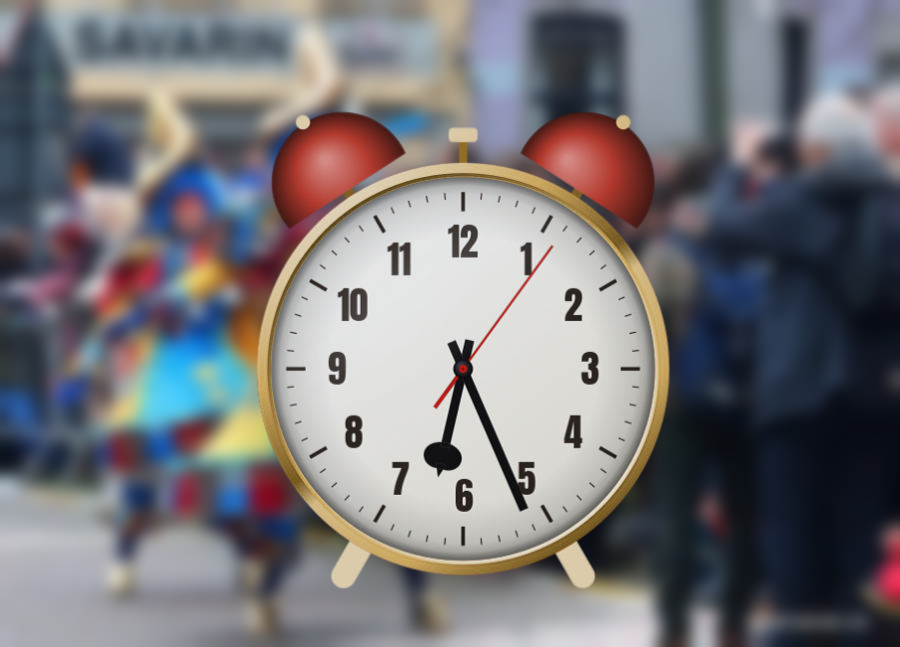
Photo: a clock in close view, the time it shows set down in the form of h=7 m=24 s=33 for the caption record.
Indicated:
h=6 m=26 s=6
